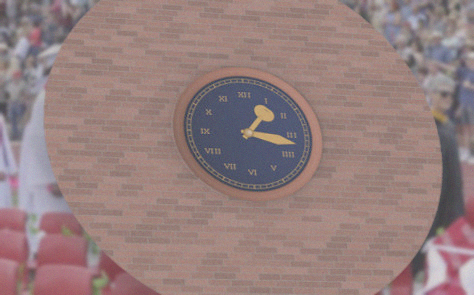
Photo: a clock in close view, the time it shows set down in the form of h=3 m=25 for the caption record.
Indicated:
h=1 m=17
